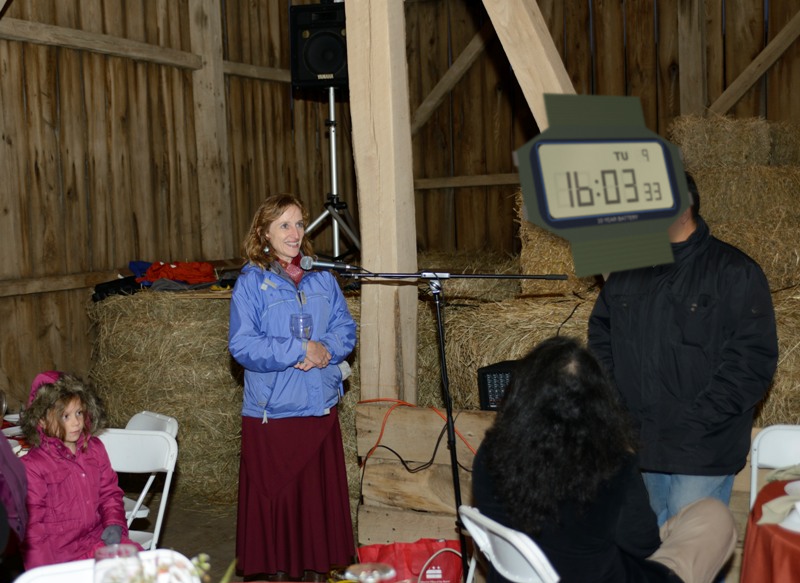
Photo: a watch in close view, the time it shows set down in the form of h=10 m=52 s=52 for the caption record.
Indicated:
h=16 m=3 s=33
